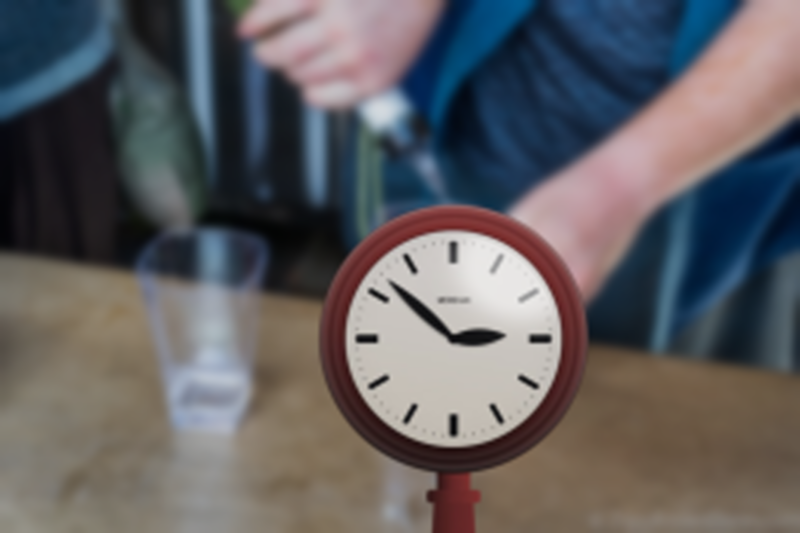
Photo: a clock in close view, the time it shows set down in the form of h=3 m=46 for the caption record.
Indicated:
h=2 m=52
